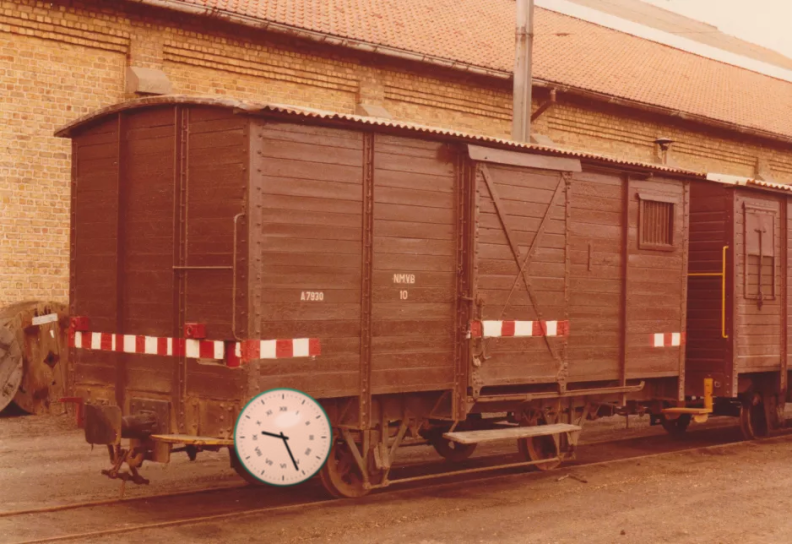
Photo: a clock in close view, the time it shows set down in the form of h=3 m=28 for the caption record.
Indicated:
h=9 m=26
